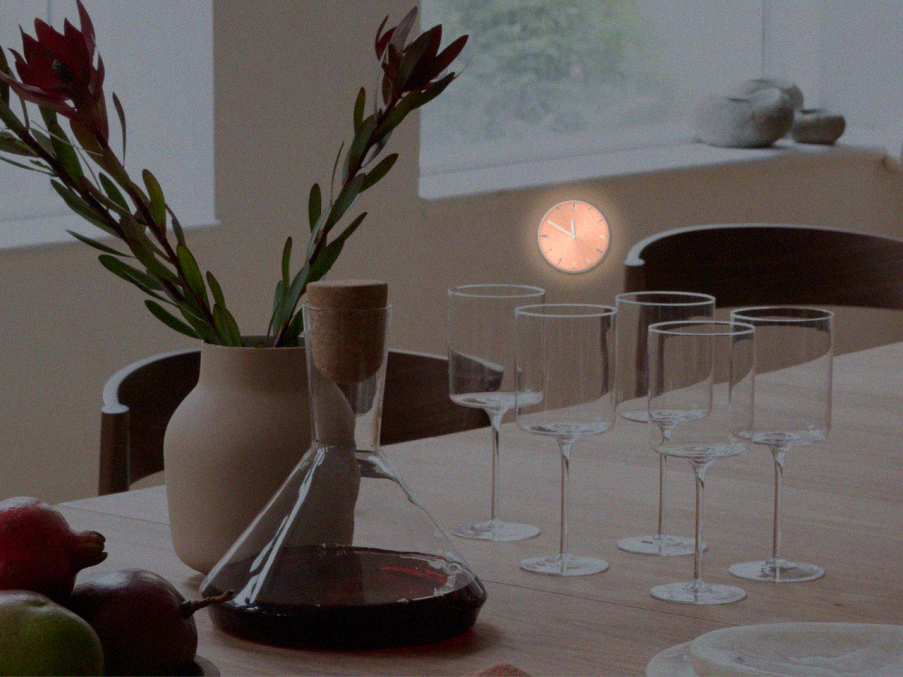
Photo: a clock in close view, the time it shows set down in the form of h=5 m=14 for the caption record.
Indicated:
h=11 m=50
